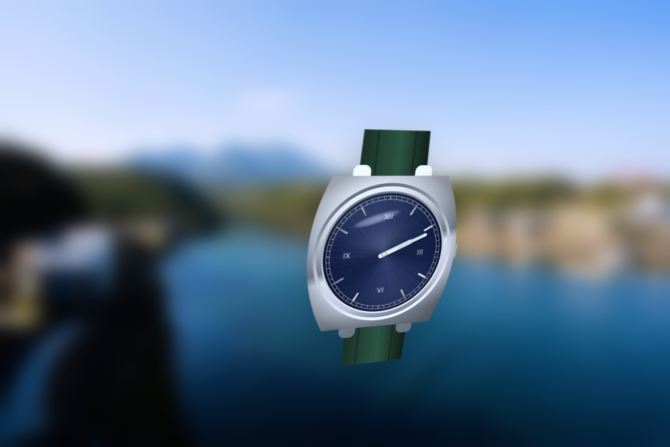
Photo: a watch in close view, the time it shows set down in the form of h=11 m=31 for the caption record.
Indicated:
h=2 m=11
